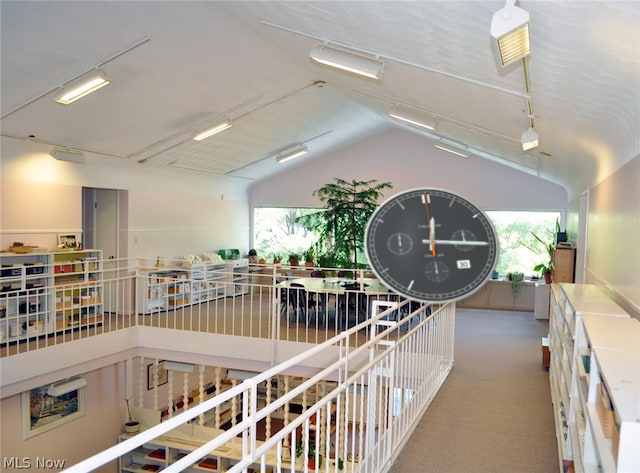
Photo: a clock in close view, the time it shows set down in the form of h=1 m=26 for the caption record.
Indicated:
h=12 m=16
